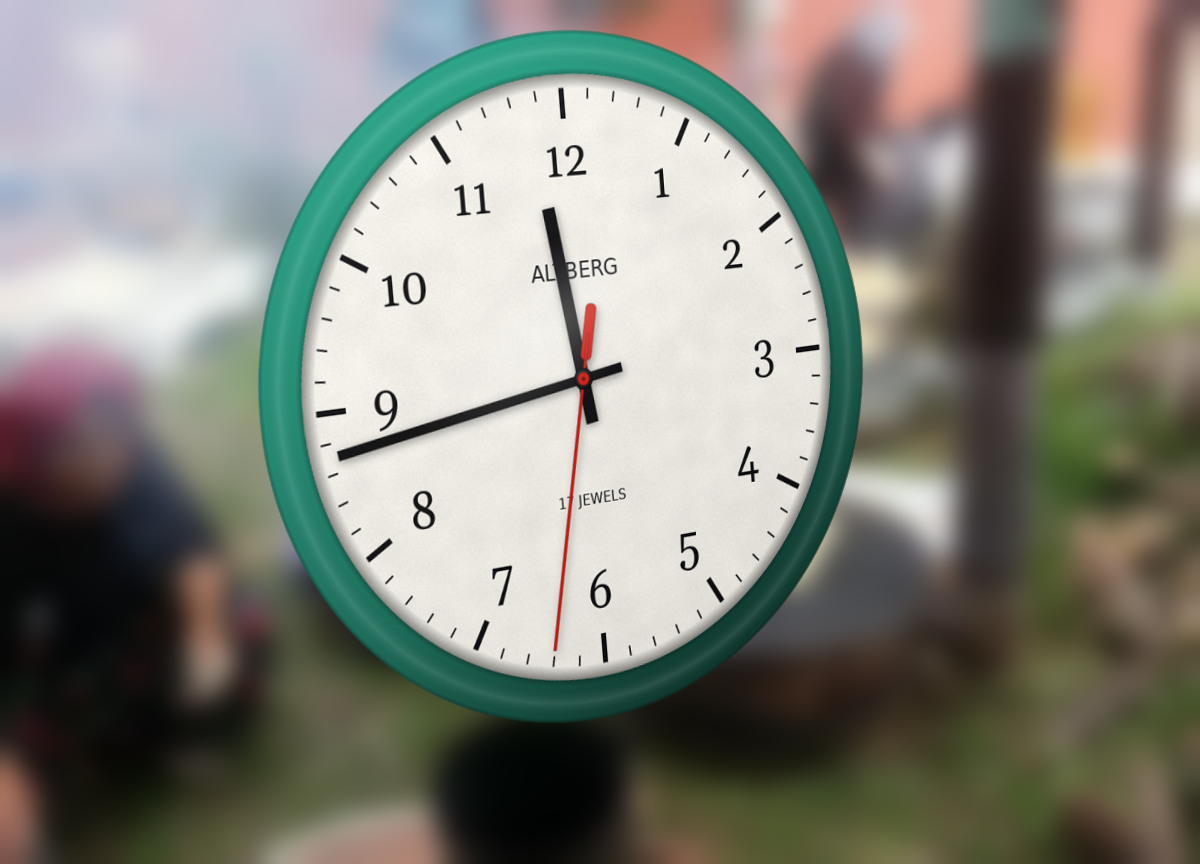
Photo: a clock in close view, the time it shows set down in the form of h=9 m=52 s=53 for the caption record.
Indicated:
h=11 m=43 s=32
